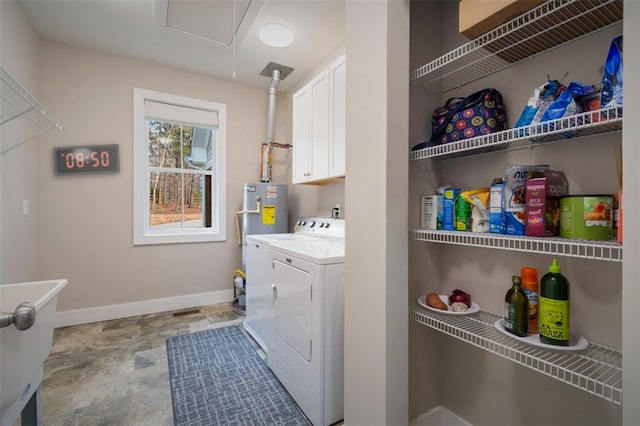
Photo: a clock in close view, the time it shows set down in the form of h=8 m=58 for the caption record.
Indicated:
h=8 m=50
